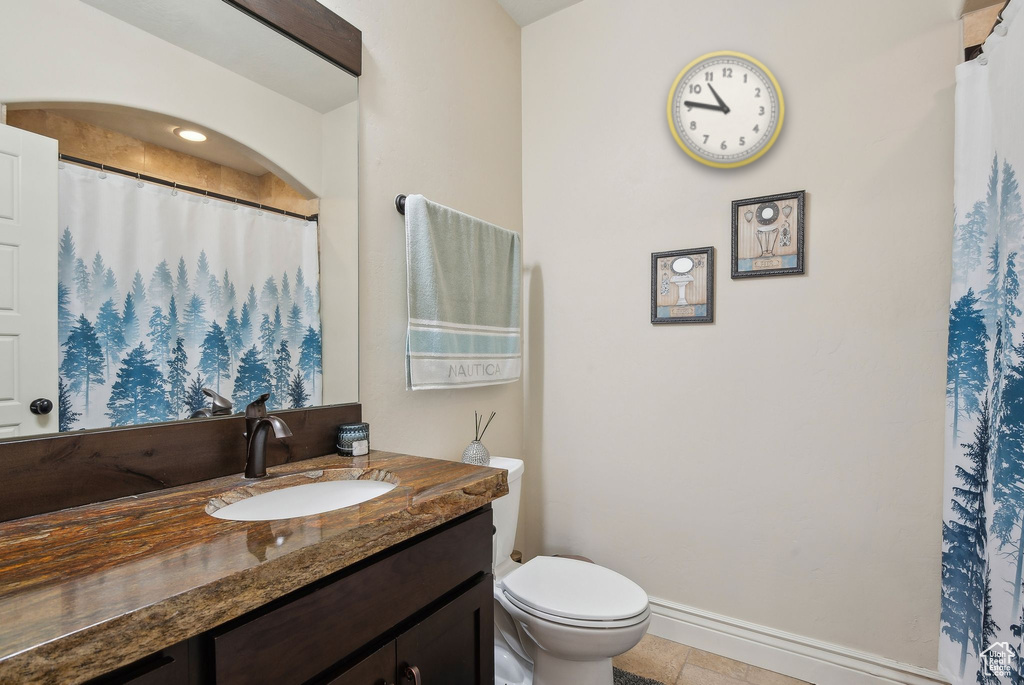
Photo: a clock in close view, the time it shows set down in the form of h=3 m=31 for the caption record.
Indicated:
h=10 m=46
